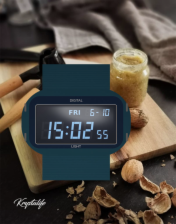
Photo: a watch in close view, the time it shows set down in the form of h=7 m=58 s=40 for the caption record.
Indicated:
h=15 m=2 s=55
